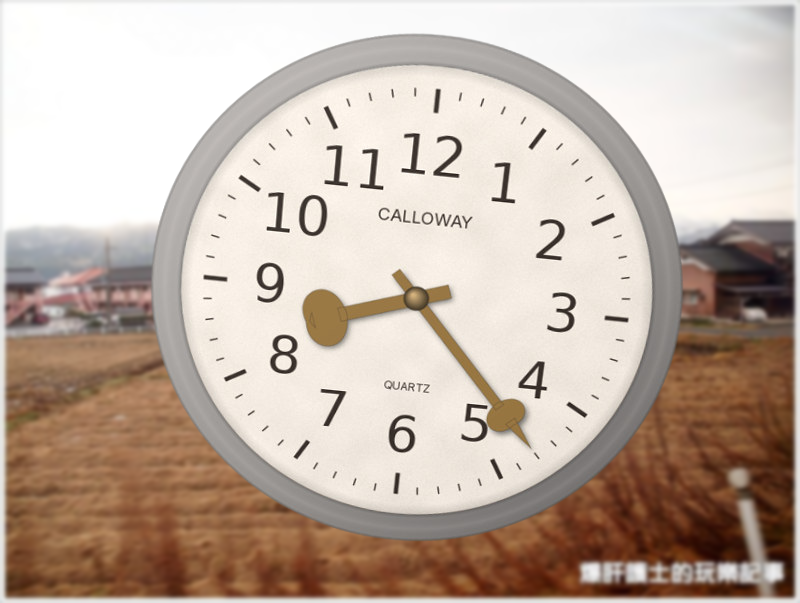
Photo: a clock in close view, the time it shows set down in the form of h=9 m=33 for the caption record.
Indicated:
h=8 m=23
